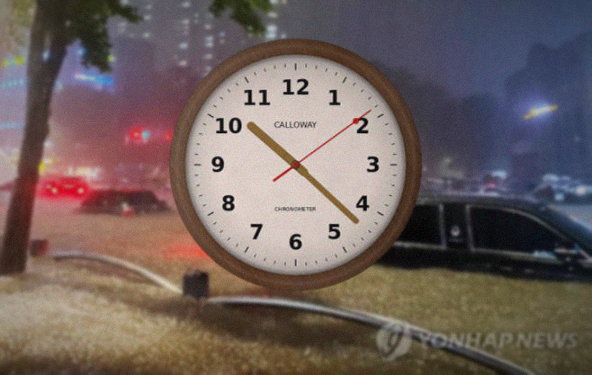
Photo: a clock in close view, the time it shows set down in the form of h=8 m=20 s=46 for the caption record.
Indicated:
h=10 m=22 s=9
